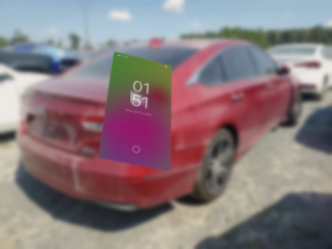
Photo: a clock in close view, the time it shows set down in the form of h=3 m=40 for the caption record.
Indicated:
h=1 m=51
